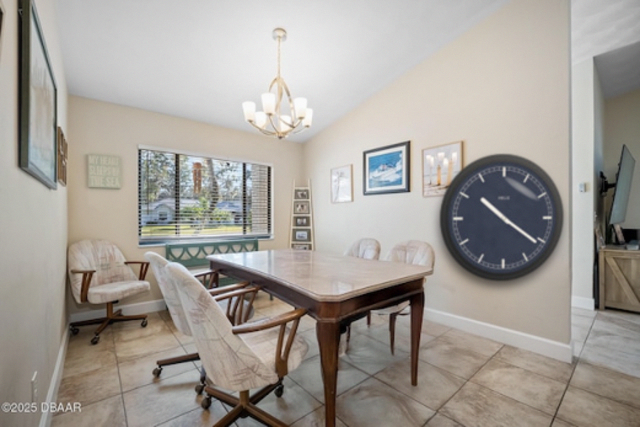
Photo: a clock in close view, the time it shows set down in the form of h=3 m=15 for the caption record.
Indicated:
h=10 m=21
